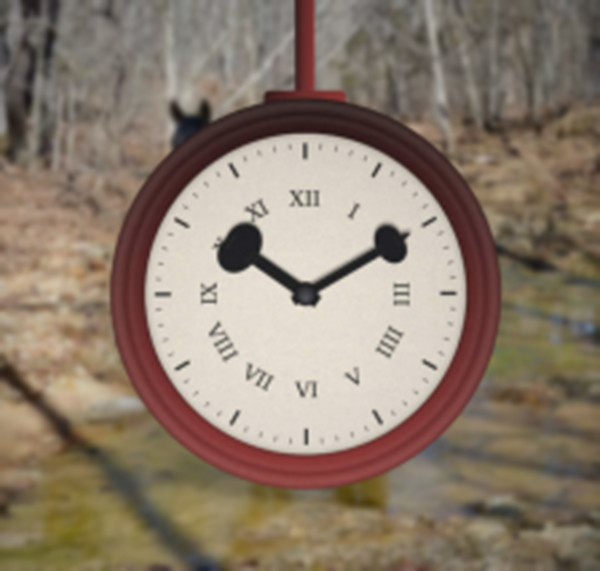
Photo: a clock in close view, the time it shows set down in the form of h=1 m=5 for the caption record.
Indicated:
h=10 m=10
